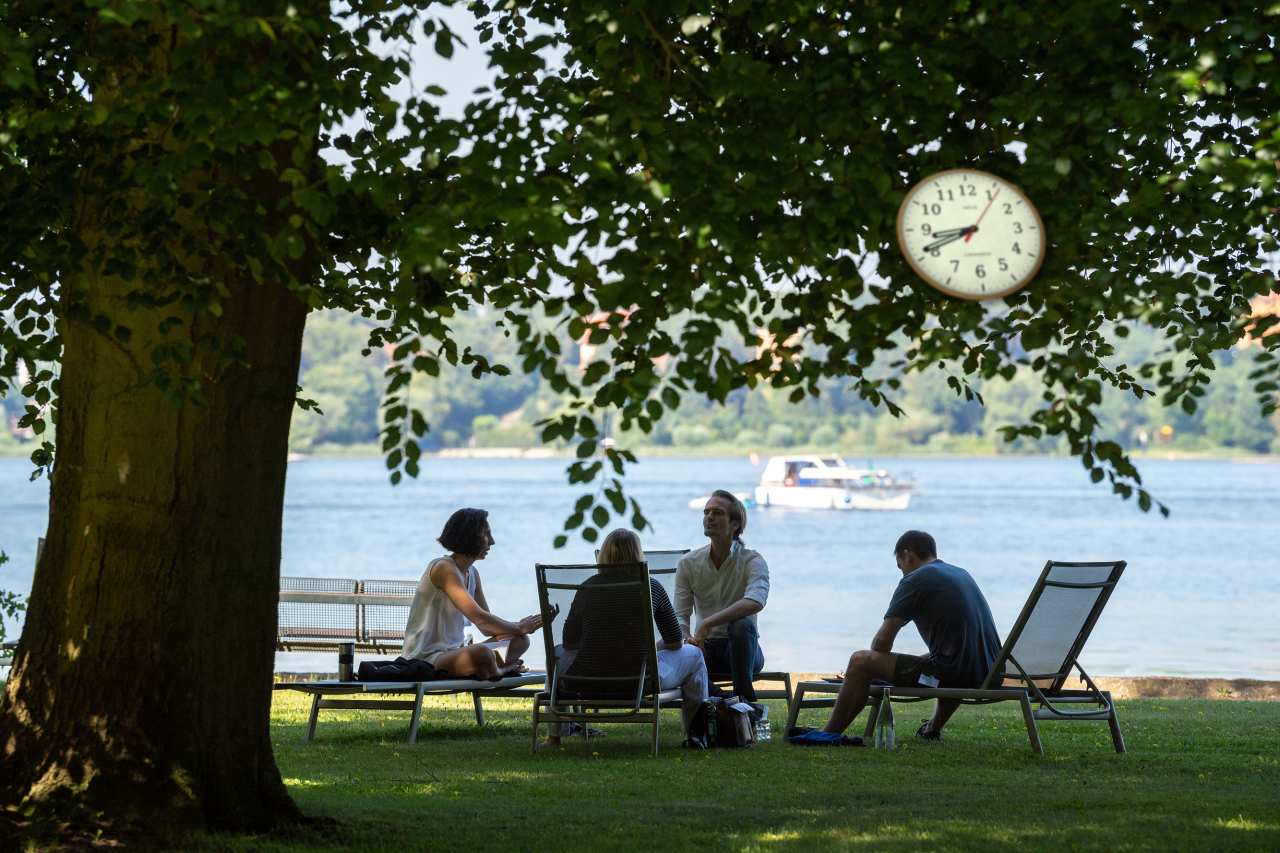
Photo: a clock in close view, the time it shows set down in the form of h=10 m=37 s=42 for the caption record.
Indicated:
h=8 m=41 s=6
